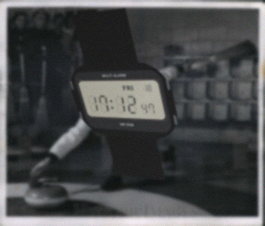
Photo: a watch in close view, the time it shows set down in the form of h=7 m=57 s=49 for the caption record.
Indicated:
h=17 m=12 s=47
